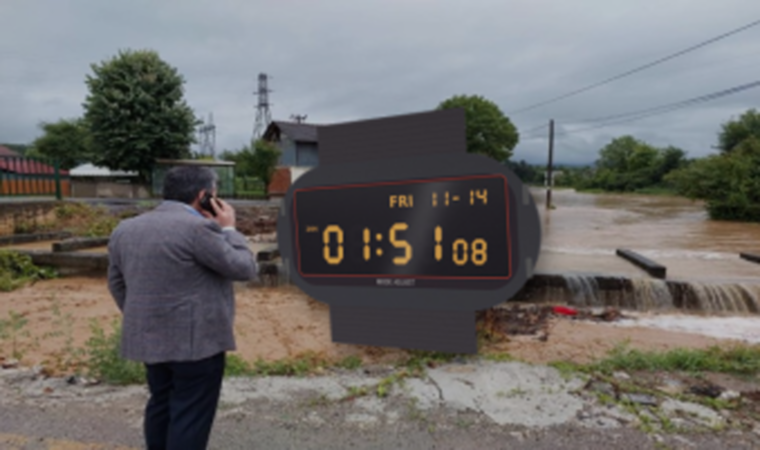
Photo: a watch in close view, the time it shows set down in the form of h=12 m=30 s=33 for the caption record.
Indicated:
h=1 m=51 s=8
